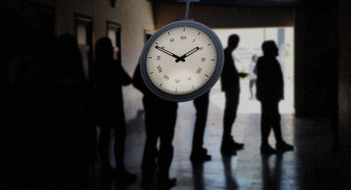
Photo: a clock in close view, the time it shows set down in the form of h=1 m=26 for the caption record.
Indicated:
h=1 m=49
